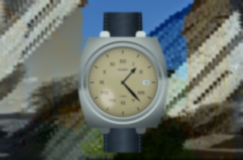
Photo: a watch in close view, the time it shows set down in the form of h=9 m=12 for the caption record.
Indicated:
h=1 m=23
